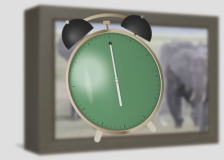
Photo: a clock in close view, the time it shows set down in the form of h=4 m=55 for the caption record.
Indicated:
h=6 m=0
